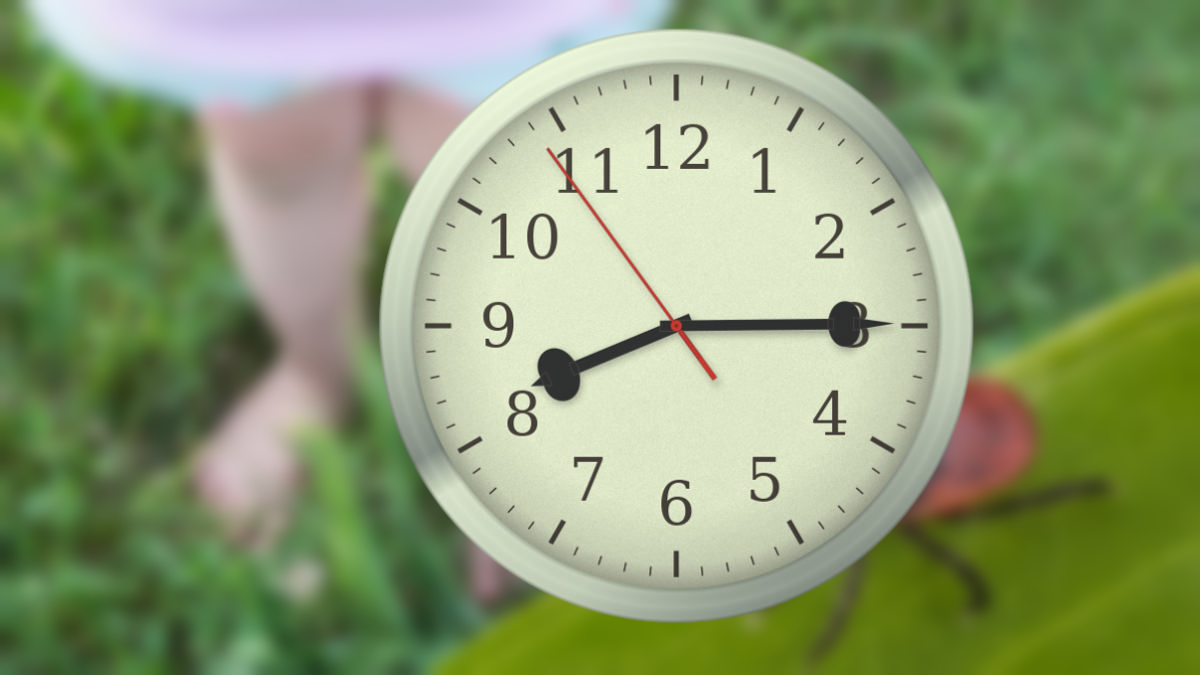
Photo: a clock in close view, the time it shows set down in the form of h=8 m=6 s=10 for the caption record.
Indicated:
h=8 m=14 s=54
